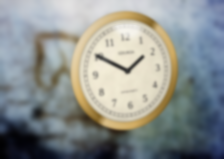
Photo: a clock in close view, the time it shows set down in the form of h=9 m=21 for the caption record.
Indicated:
h=1 m=50
